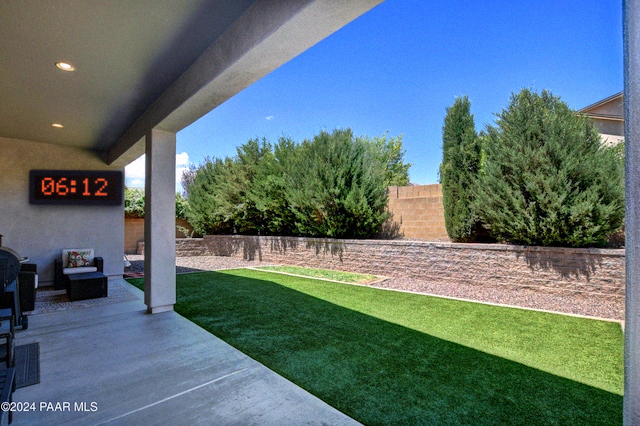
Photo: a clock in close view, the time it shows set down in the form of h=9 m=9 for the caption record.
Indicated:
h=6 m=12
